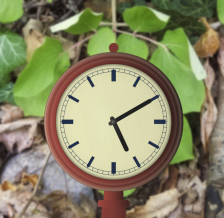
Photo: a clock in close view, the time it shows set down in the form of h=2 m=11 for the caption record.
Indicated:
h=5 m=10
